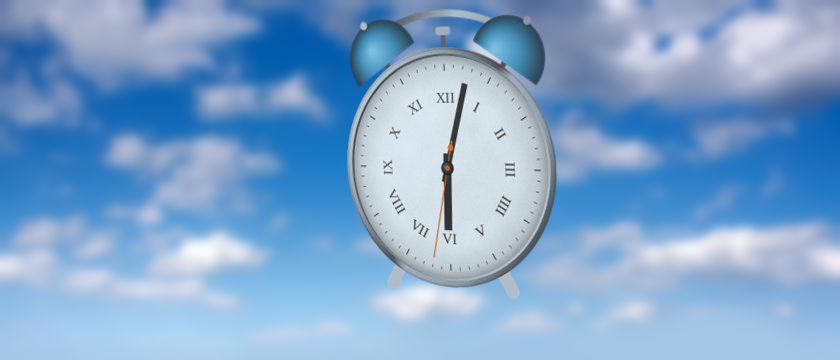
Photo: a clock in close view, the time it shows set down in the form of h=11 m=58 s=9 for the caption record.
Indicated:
h=6 m=2 s=32
